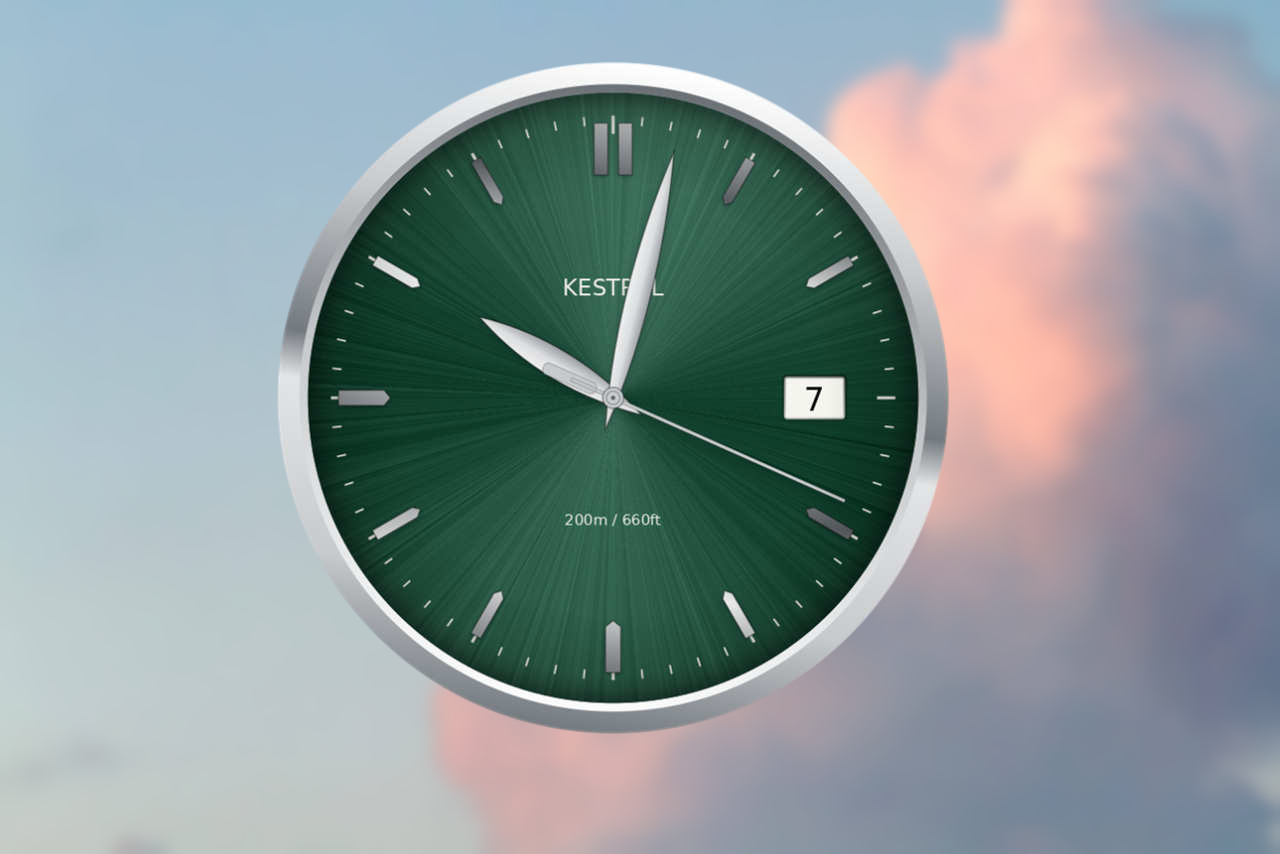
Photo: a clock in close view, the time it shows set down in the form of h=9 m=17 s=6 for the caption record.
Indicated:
h=10 m=2 s=19
